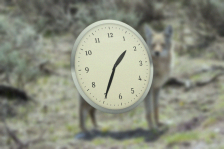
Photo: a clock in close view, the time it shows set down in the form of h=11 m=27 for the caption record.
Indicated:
h=1 m=35
